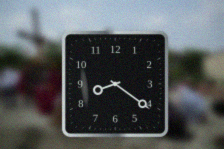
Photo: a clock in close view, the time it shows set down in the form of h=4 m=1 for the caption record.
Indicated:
h=8 m=21
